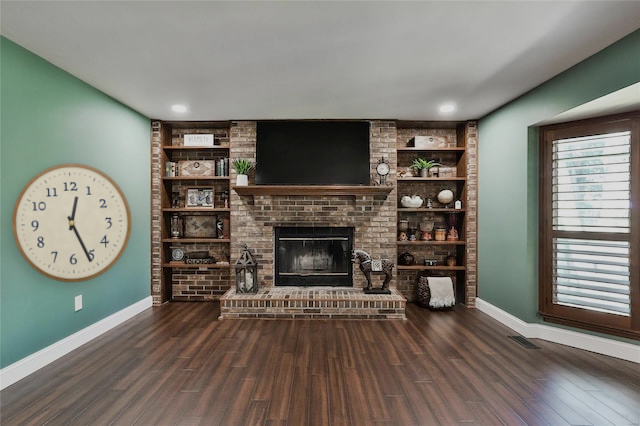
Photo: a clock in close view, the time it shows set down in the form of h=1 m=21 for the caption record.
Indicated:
h=12 m=26
